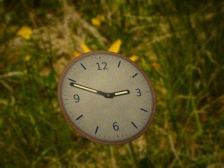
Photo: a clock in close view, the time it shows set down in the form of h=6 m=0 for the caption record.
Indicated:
h=2 m=49
